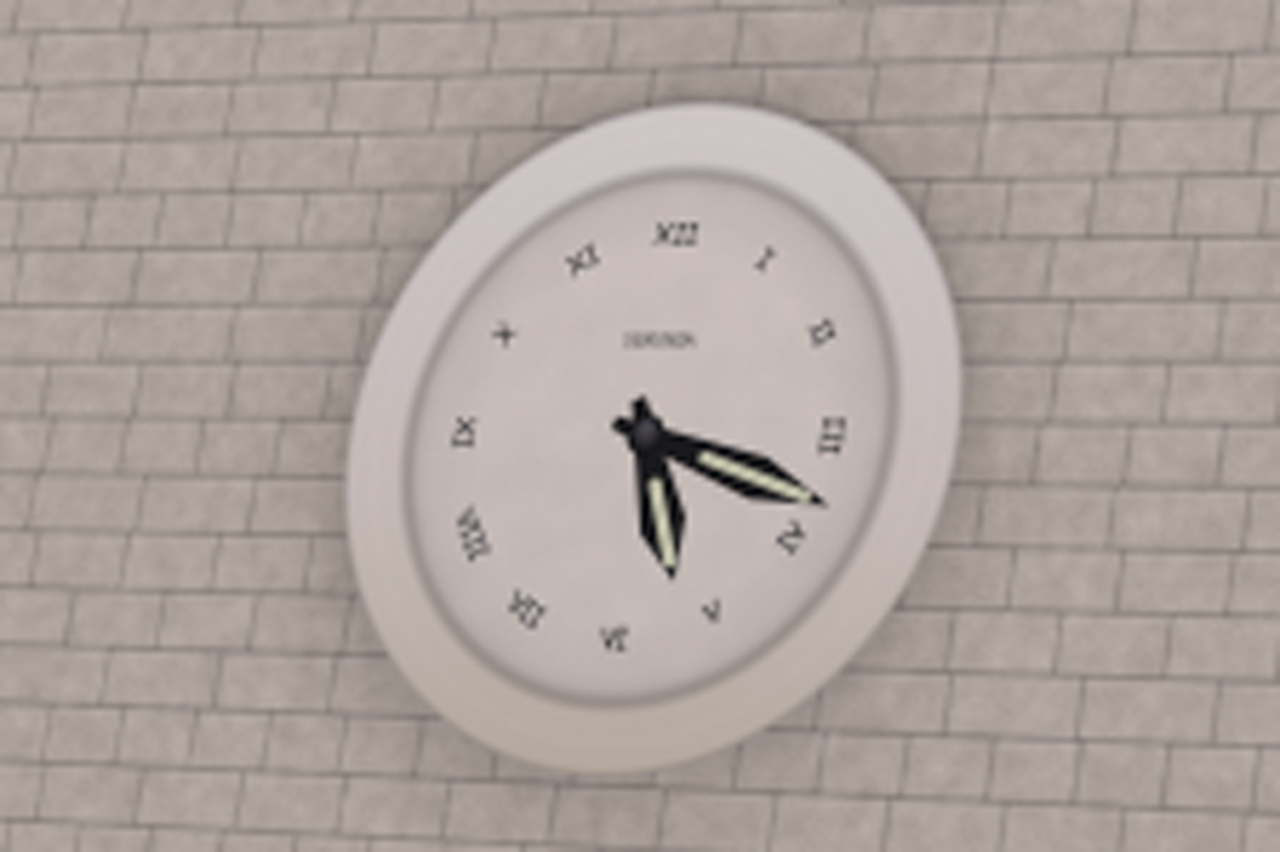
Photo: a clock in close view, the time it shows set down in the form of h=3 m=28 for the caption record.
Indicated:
h=5 m=18
